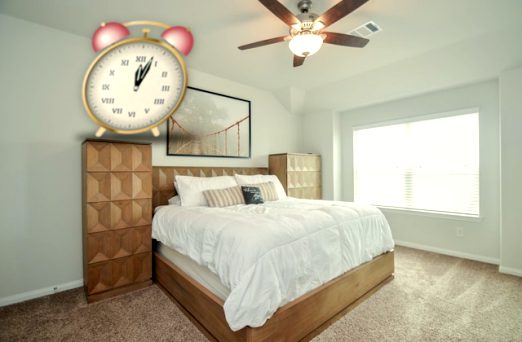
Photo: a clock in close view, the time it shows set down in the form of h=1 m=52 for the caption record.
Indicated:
h=12 m=3
